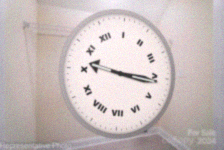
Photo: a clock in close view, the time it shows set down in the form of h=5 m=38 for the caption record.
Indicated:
h=10 m=21
